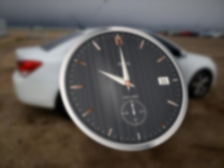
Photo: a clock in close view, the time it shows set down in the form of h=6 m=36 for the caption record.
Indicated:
h=10 m=0
